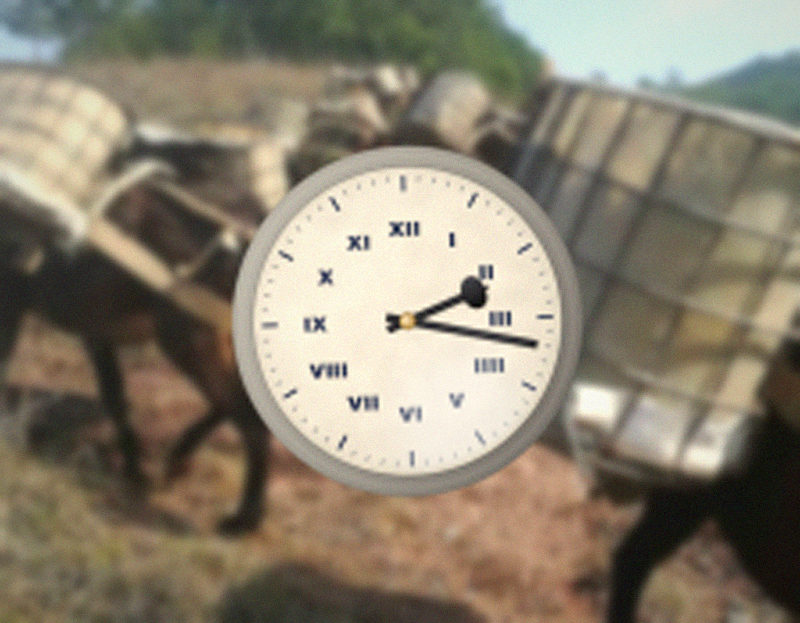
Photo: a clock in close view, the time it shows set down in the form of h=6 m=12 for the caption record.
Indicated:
h=2 m=17
